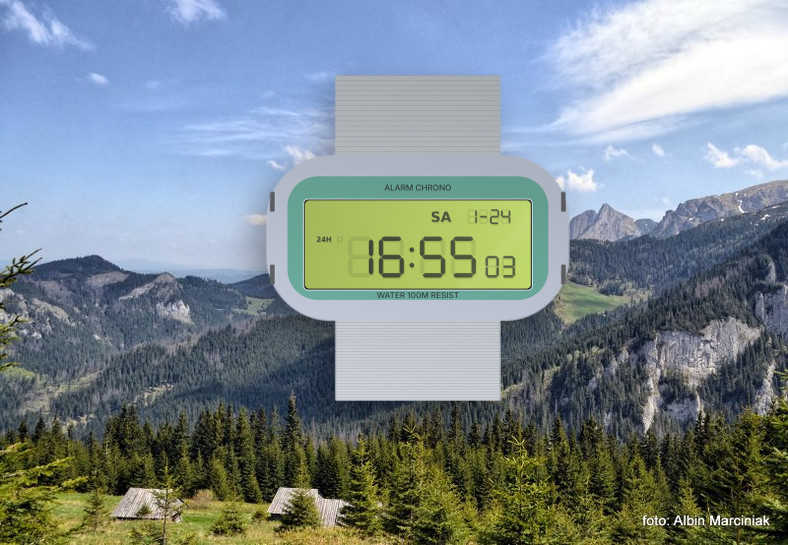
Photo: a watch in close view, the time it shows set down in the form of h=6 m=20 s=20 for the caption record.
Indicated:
h=16 m=55 s=3
